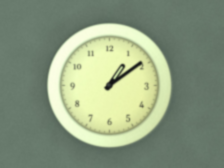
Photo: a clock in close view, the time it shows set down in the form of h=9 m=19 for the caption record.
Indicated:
h=1 m=9
